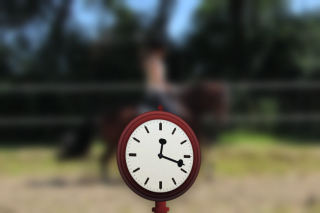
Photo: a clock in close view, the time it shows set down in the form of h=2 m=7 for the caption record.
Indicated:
h=12 m=18
